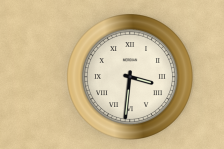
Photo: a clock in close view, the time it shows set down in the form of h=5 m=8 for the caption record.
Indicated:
h=3 m=31
